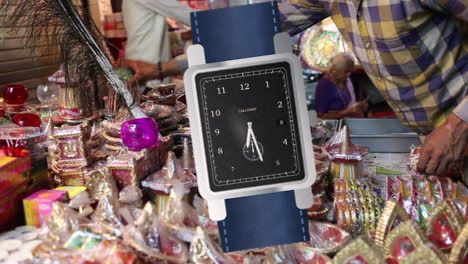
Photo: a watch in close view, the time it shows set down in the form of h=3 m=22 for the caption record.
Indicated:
h=6 m=28
